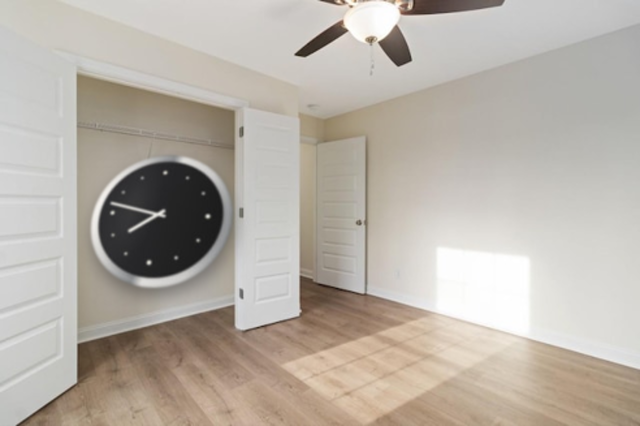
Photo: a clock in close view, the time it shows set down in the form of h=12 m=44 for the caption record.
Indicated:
h=7 m=47
